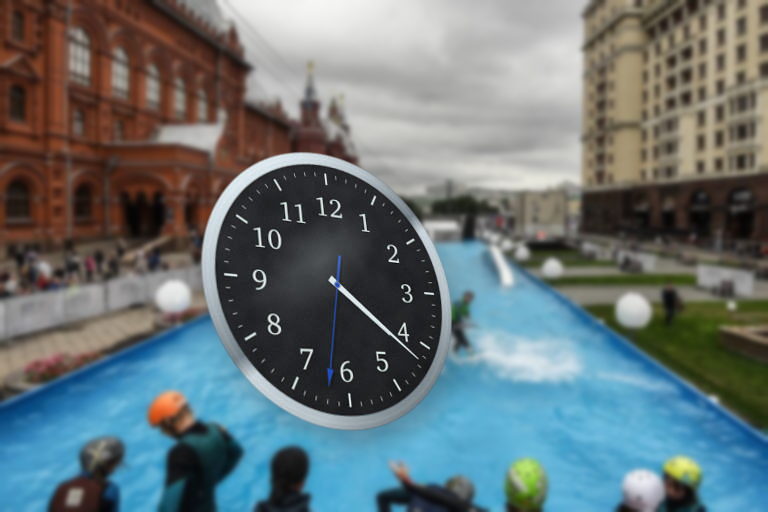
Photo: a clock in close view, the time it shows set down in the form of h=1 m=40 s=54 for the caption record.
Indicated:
h=4 m=21 s=32
